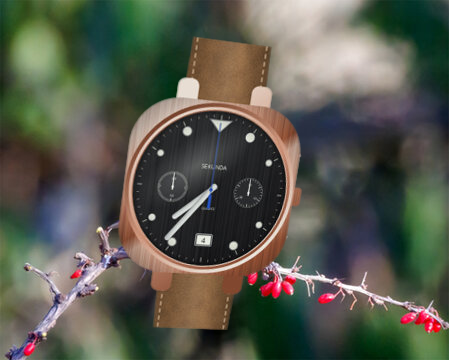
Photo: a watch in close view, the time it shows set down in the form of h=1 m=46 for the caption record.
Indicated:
h=7 m=36
